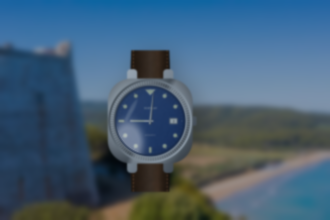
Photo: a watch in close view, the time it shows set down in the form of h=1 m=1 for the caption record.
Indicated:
h=9 m=1
